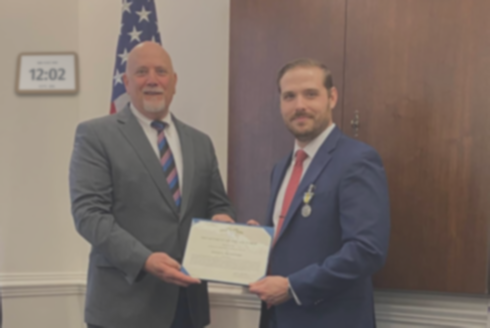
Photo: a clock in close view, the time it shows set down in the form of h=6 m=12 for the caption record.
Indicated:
h=12 m=2
